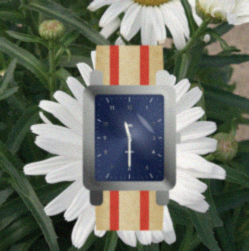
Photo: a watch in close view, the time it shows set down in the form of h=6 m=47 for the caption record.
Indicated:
h=11 m=30
